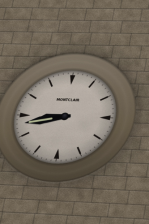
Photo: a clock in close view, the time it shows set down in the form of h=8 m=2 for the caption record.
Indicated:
h=8 m=43
